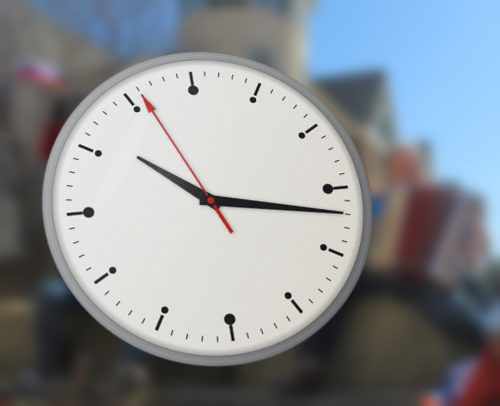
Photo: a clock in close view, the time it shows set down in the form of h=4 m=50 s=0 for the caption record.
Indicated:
h=10 m=16 s=56
